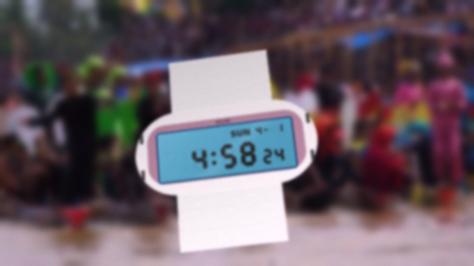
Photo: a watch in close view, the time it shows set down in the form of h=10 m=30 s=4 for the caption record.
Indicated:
h=4 m=58 s=24
